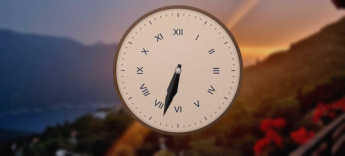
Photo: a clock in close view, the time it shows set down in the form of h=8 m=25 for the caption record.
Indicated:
h=6 m=33
